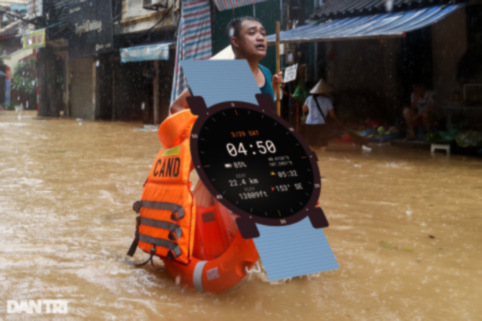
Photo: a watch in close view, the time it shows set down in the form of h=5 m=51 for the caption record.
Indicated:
h=4 m=50
